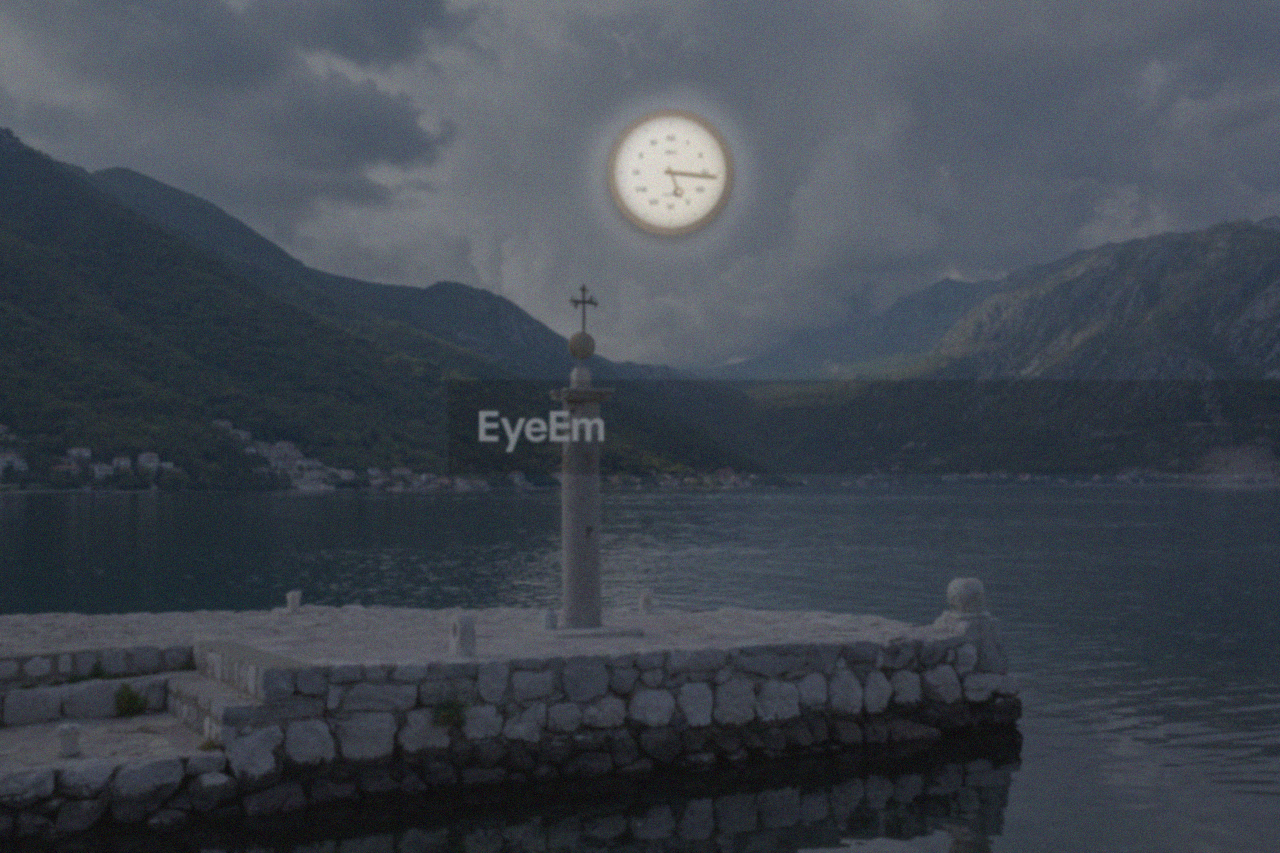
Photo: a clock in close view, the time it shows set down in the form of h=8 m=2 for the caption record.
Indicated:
h=5 m=16
